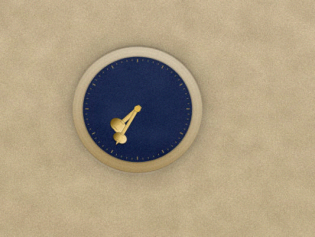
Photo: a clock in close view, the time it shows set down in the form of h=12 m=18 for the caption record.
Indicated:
h=7 m=35
